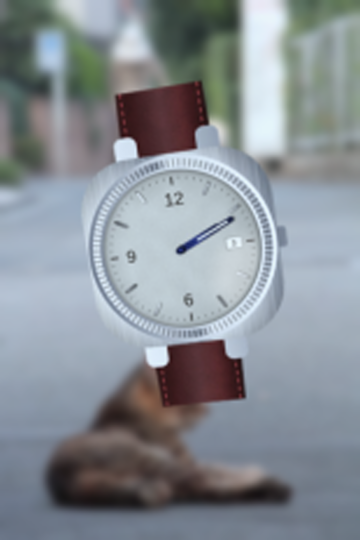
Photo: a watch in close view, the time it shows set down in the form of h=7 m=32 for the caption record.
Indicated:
h=2 m=11
